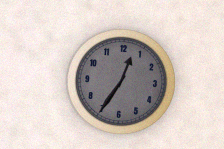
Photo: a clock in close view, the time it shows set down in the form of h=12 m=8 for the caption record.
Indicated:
h=12 m=35
